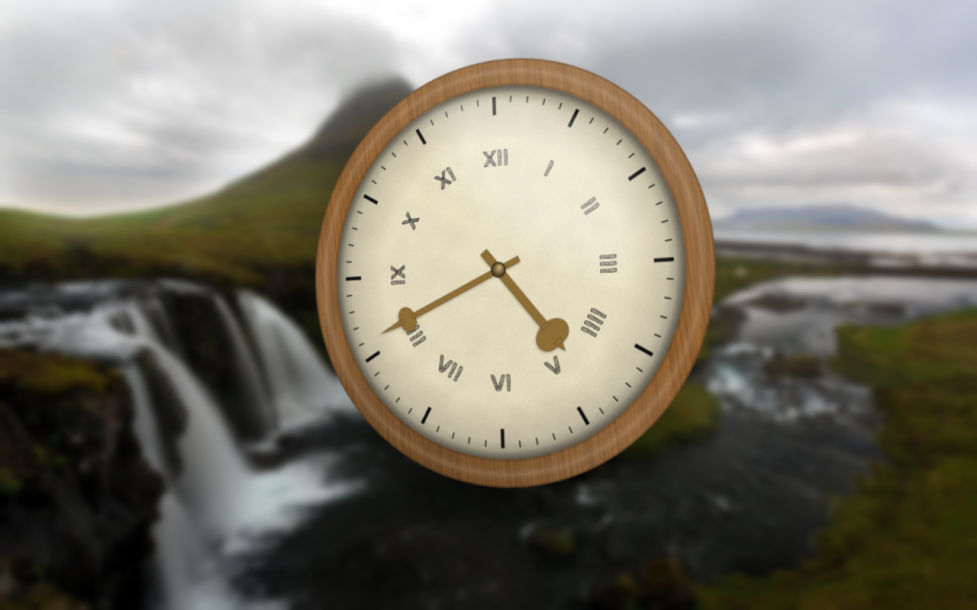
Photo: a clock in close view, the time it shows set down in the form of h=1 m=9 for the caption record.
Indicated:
h=4 m=41
